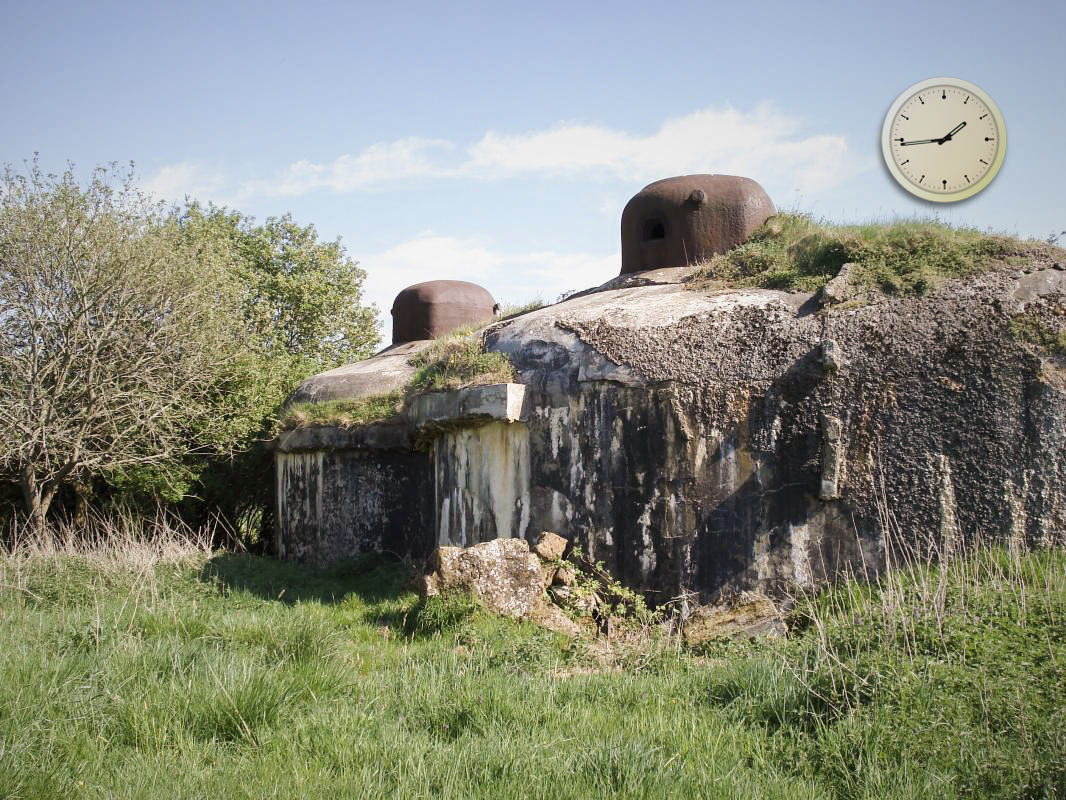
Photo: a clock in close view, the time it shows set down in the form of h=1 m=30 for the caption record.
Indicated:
h=1 m=44
